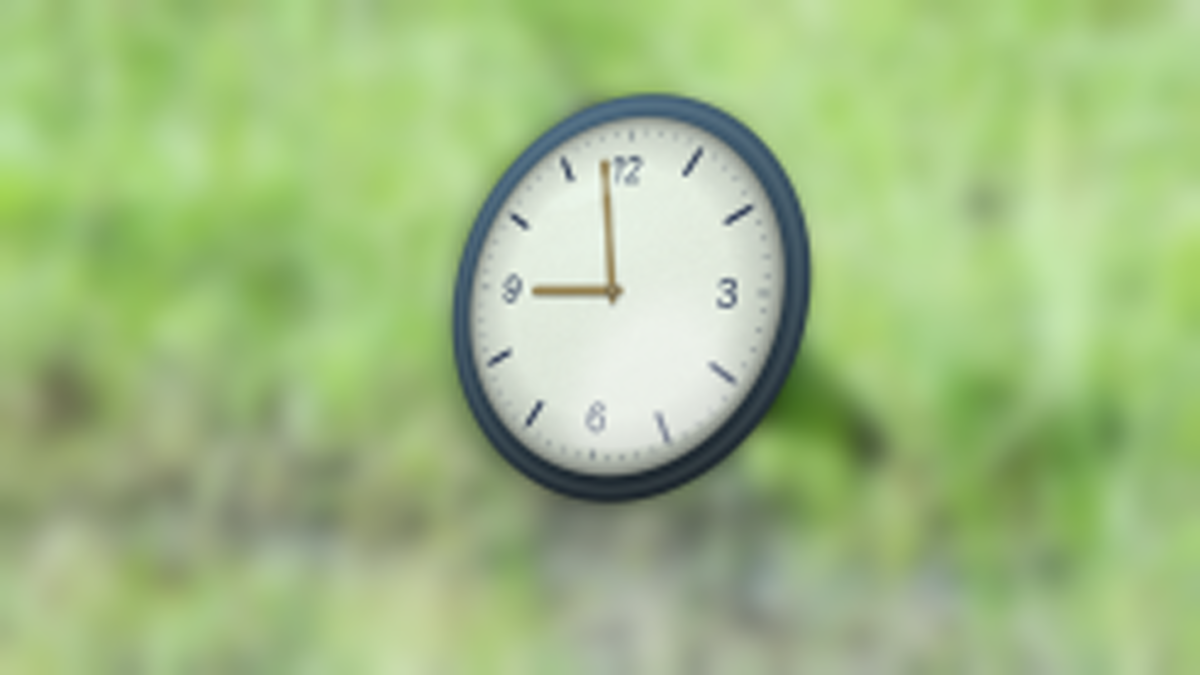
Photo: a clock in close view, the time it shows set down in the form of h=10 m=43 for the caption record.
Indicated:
h=8 m=58
